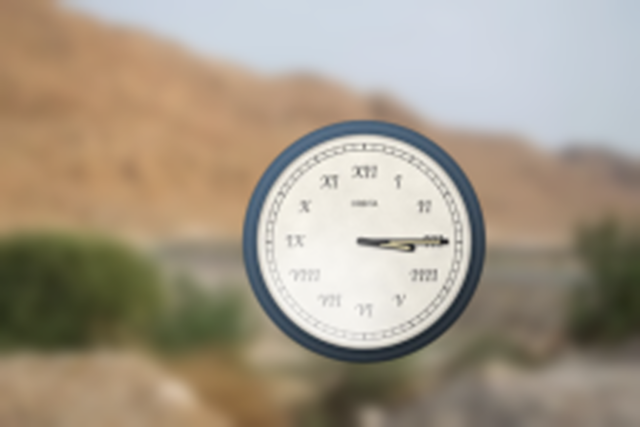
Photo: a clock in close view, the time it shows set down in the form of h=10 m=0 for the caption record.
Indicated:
h=3 m=15
